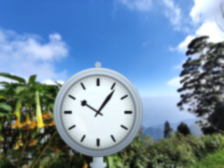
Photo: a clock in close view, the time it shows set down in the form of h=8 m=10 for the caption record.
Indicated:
h=10 m=6
